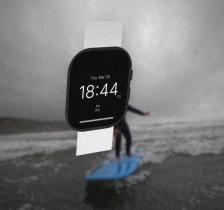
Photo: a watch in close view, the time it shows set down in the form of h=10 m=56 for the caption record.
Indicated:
h=18 m=44
